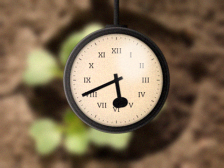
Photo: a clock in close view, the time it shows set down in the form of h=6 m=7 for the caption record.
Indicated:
h=5 m=41
